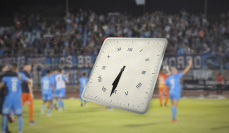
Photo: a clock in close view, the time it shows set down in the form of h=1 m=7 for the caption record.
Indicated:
h=6 m=31
